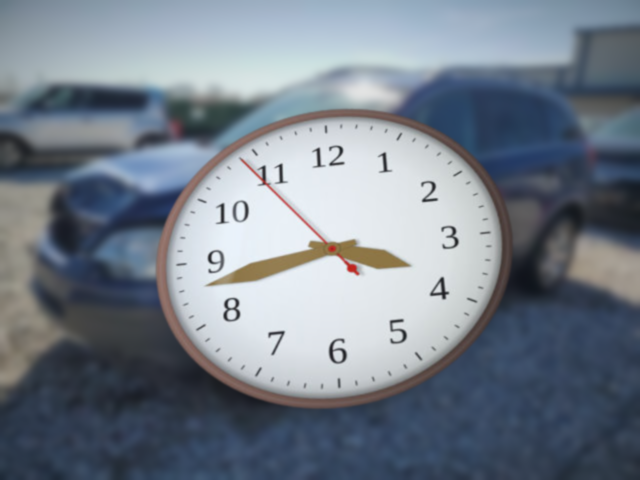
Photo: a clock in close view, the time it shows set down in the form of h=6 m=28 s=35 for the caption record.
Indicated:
h=3 m=42 s=54
